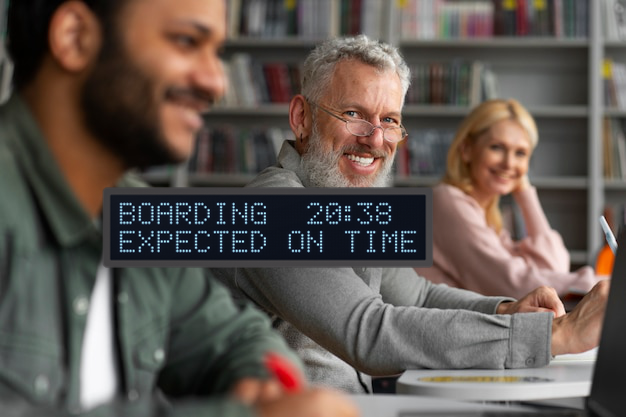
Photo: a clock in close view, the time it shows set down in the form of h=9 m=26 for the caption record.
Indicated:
h=20 m=38
